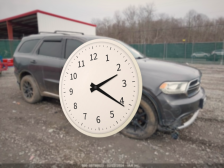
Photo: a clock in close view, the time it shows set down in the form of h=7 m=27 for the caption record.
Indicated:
h=2 m=21
